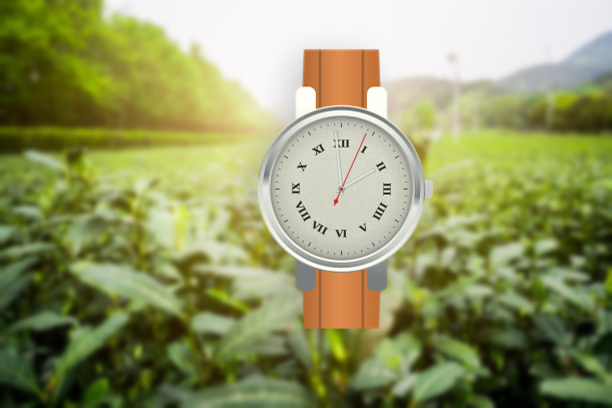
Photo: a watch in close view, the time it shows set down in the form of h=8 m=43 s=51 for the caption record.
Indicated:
h=1 m=59 s=4
